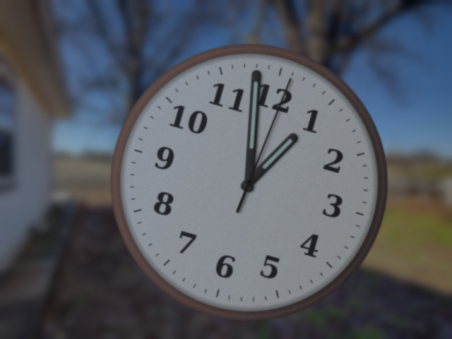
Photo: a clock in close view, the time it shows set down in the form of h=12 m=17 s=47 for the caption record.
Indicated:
h=12 m=58 s=1
